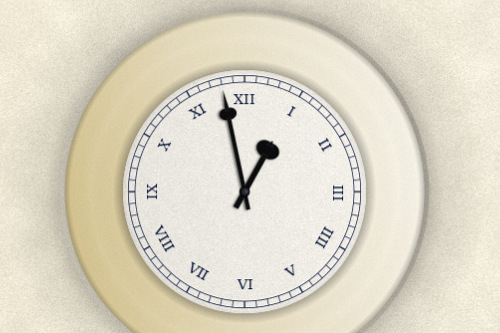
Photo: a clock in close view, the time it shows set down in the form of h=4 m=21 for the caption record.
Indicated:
h=12 m=58
